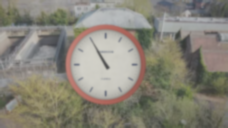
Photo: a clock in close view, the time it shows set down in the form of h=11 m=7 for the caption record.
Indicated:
h=10 m=55
